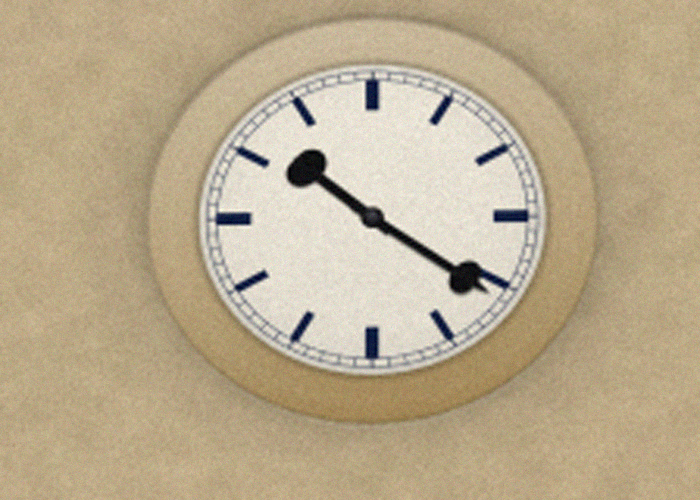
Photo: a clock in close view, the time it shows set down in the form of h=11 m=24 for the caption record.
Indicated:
h=10 m=21
